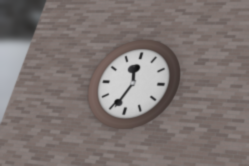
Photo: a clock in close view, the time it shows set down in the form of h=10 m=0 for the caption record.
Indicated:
h=11 m=34
